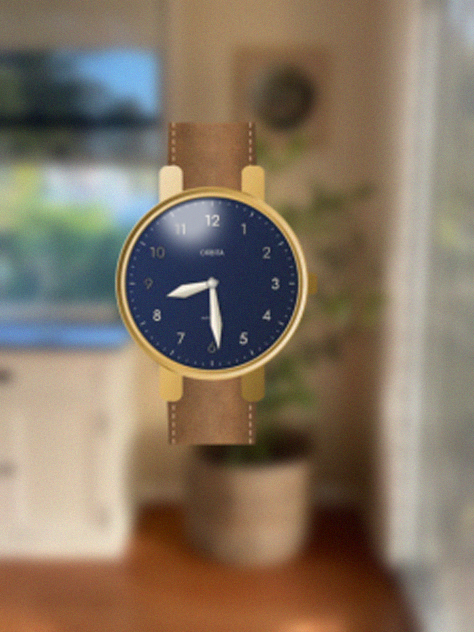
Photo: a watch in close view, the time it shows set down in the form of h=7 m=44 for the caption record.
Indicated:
h=8 m=29
